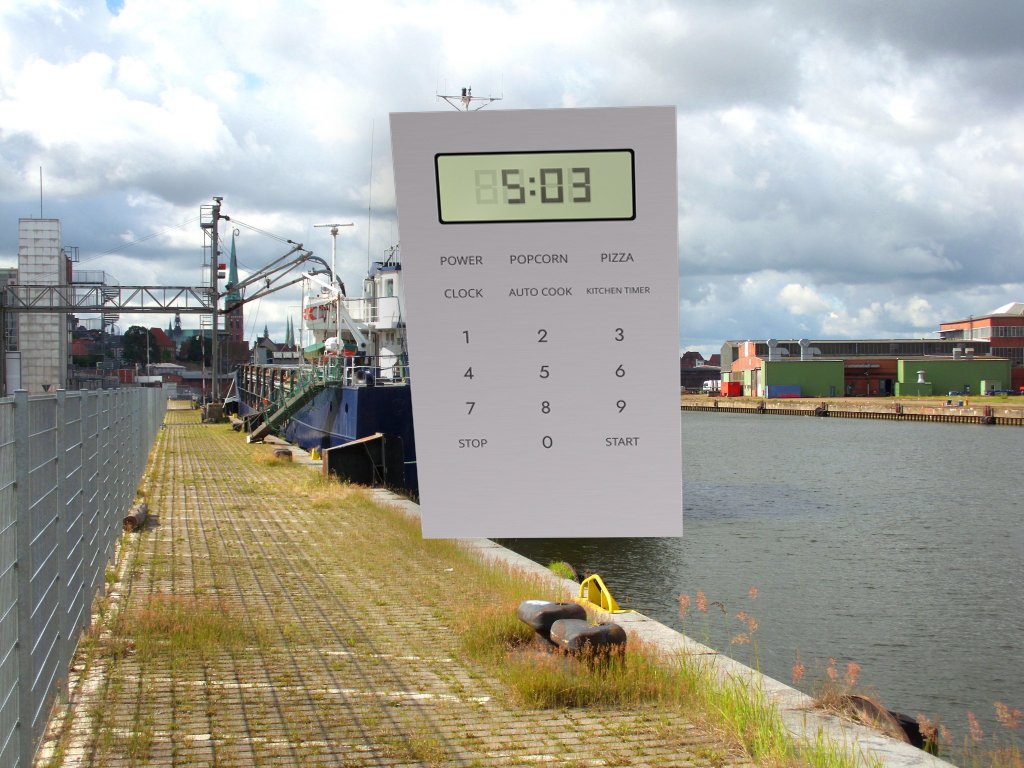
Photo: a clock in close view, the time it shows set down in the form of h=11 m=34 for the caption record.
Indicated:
h=5 m=3
